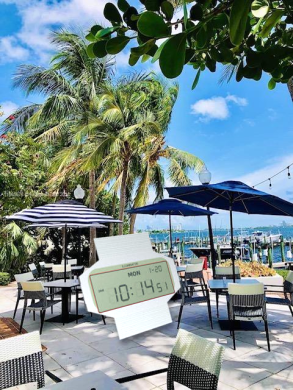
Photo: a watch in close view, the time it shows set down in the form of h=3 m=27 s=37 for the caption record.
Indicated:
h=10 m=14 s=51
